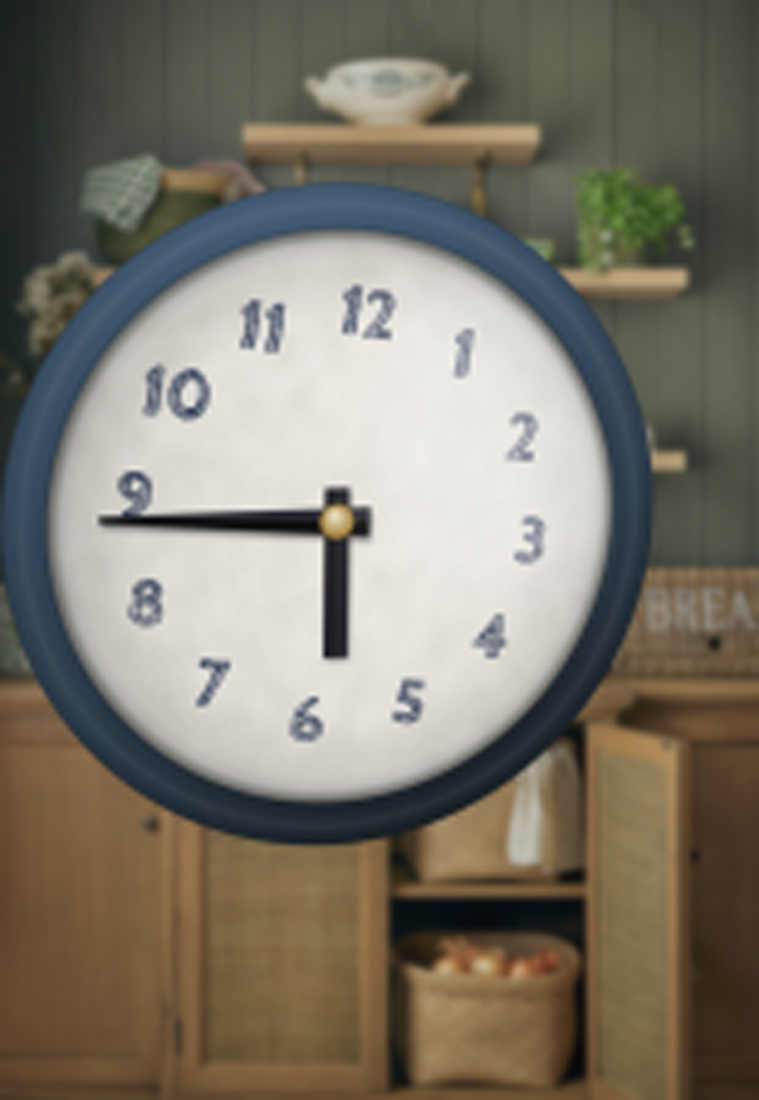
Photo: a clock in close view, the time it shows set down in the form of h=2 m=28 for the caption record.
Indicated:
h=5 m=44
